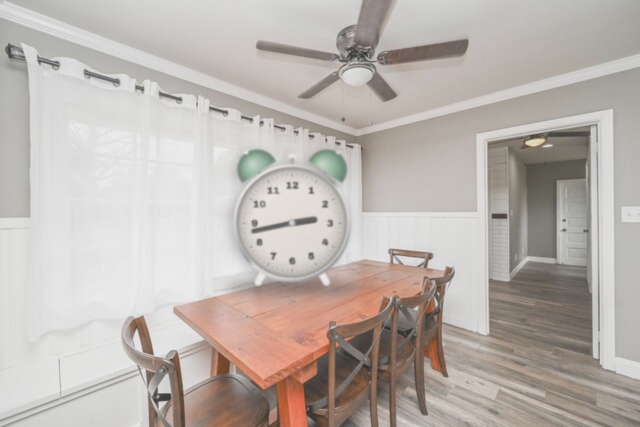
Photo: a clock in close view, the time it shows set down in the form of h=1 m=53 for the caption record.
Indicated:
h=2 m=43
